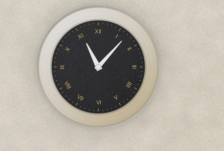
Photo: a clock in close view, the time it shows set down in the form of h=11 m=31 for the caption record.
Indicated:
h=11 m=7
